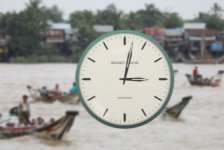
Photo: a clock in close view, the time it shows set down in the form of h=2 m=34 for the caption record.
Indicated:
h=3 m=2
